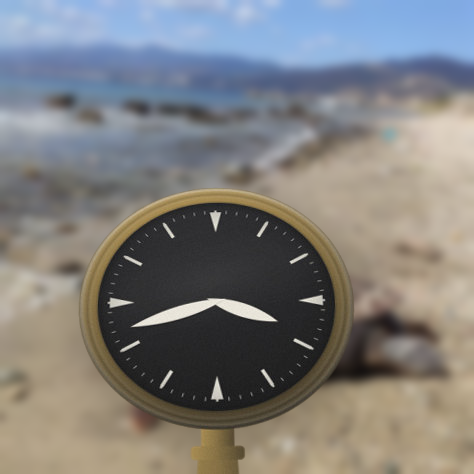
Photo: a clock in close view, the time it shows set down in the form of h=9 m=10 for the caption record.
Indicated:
h=3 m=42
